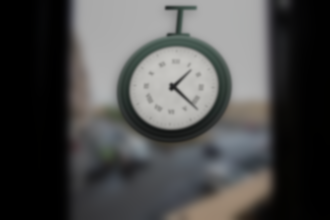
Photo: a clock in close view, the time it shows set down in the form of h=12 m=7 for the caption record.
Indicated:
h=1 m=22
